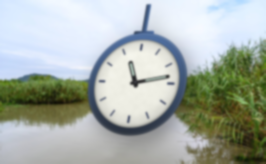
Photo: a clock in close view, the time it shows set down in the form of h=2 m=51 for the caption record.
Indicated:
h=11 m=13
